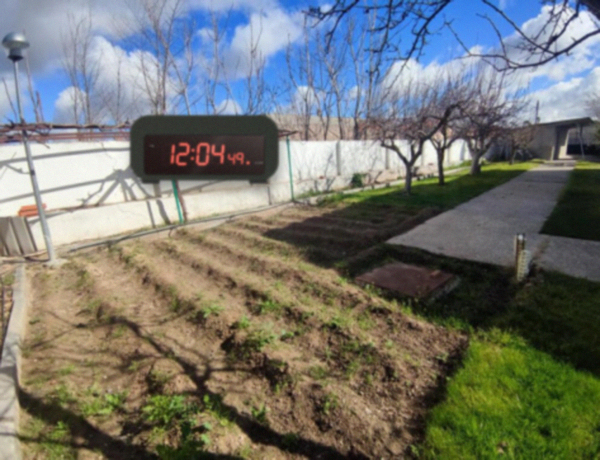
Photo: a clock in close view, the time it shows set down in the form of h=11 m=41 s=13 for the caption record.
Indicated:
h=12 m=4 s=49
